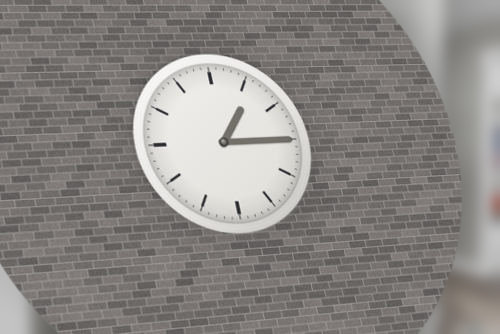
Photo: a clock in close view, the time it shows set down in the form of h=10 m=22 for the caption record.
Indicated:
h=1 m=15
